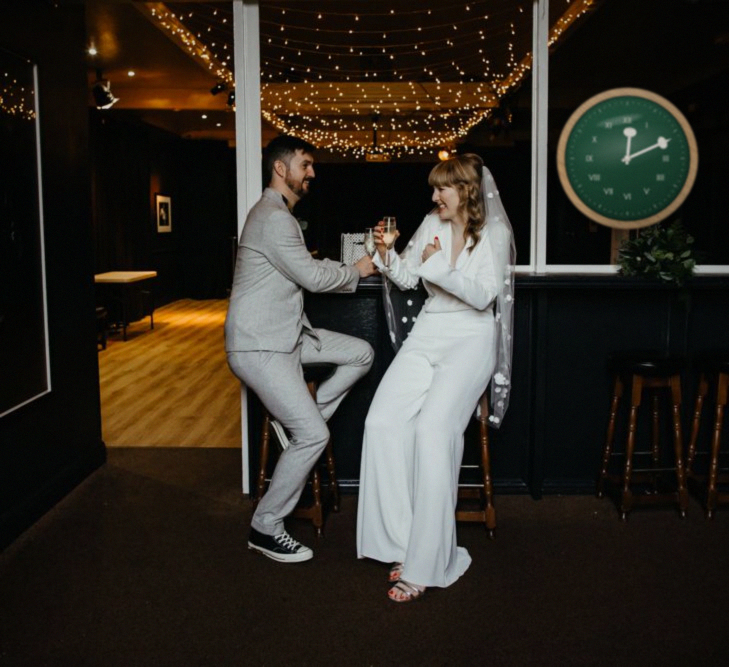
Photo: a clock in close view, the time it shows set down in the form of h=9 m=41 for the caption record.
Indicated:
h=12 m=11
